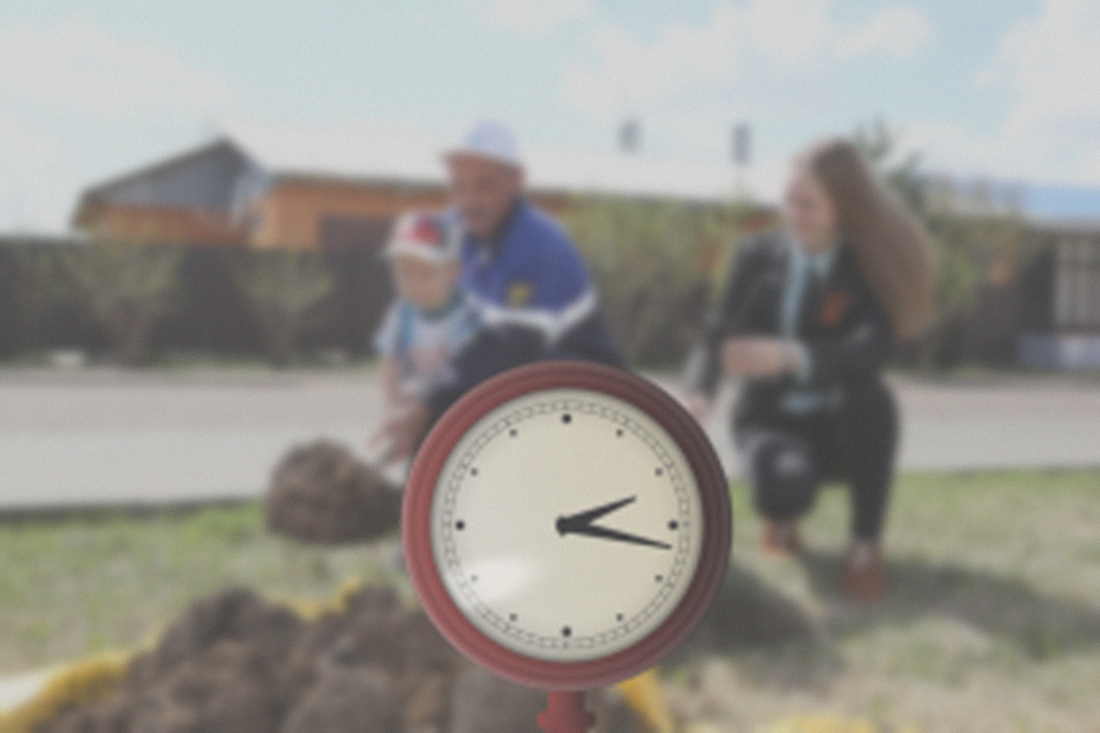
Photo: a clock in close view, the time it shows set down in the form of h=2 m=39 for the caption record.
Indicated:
h=2 m=17
